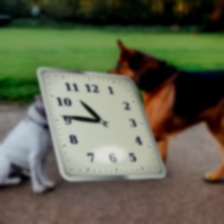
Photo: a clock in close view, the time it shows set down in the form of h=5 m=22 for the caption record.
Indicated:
h=10 m=46
